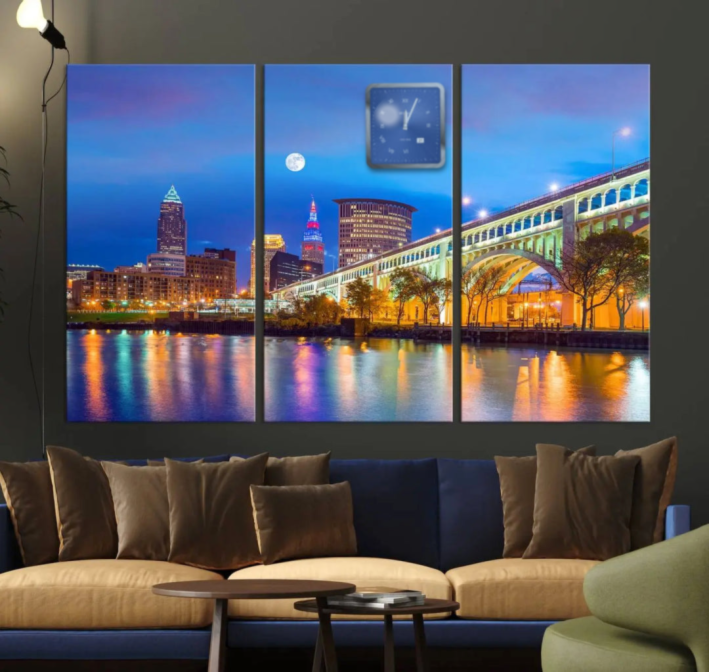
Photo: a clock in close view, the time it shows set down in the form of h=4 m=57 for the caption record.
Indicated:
h=12 m=4
